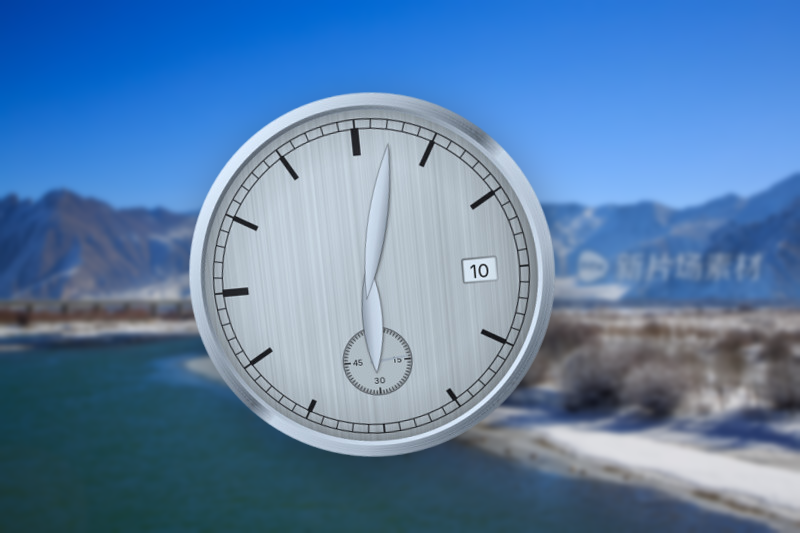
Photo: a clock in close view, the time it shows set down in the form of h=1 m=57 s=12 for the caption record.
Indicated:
h=6 m=2 s=14
